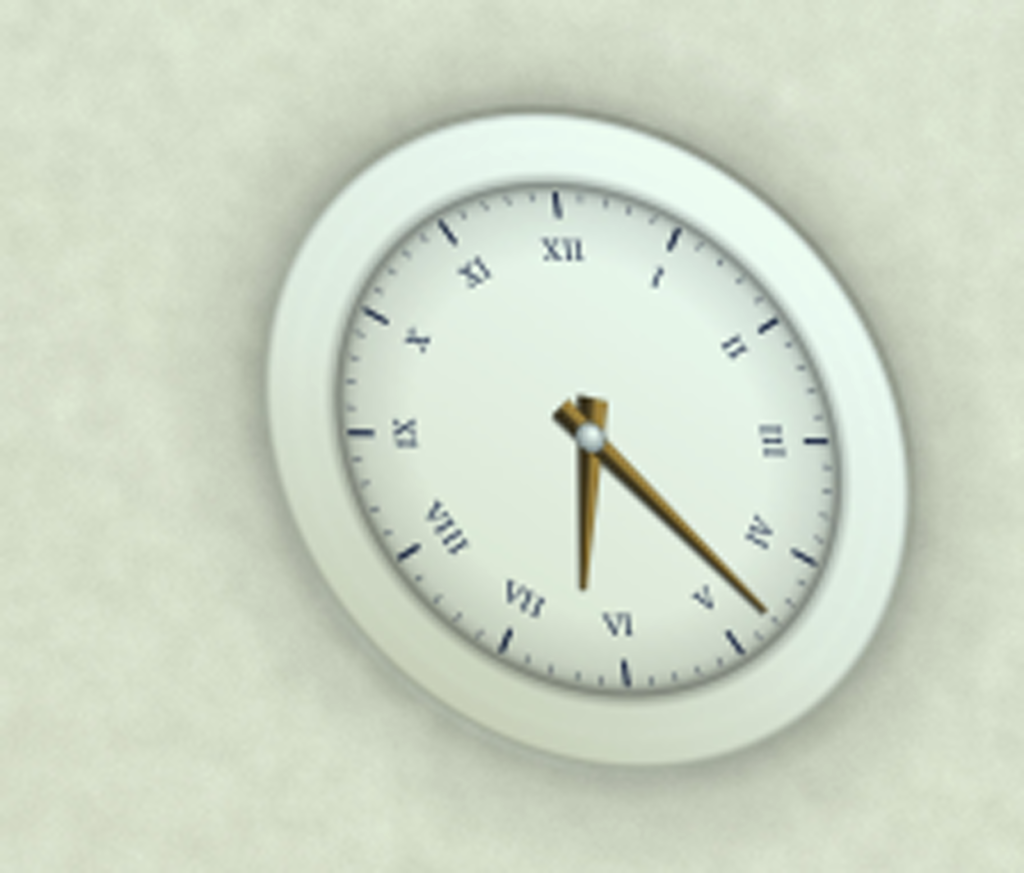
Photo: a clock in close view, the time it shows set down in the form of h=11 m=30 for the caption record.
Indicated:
h=6 m=23
